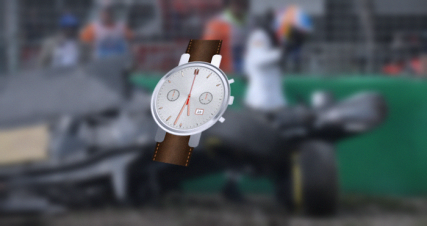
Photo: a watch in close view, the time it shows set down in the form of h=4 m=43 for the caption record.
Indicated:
h=5 m=32
